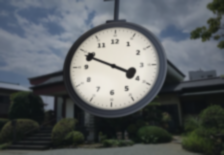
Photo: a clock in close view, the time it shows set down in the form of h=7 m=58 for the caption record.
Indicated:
h=3 m=49
